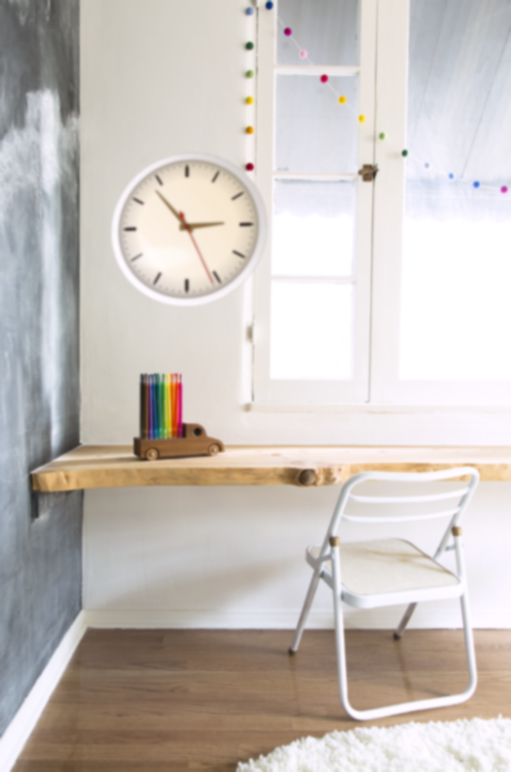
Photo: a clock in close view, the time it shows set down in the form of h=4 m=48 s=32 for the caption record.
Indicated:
h=2 m=53 s=26
